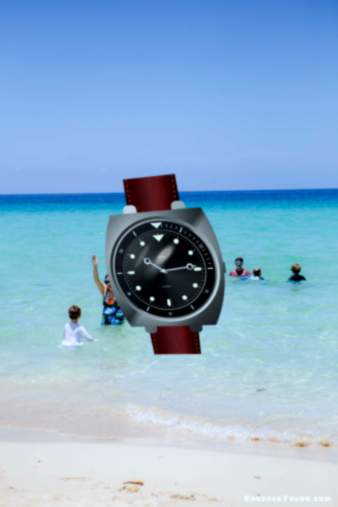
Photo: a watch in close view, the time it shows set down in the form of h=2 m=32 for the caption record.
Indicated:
h=10 m=14
